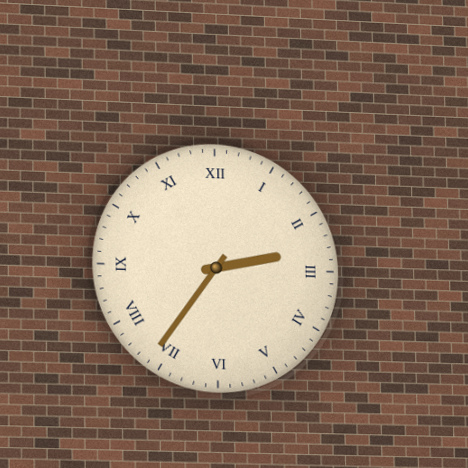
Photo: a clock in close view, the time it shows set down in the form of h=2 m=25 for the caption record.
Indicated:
h=2 m=36
